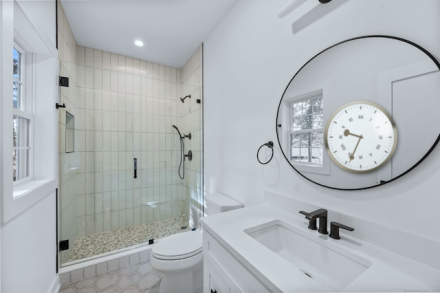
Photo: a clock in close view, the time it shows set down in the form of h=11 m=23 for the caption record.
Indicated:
h=9 m=34
